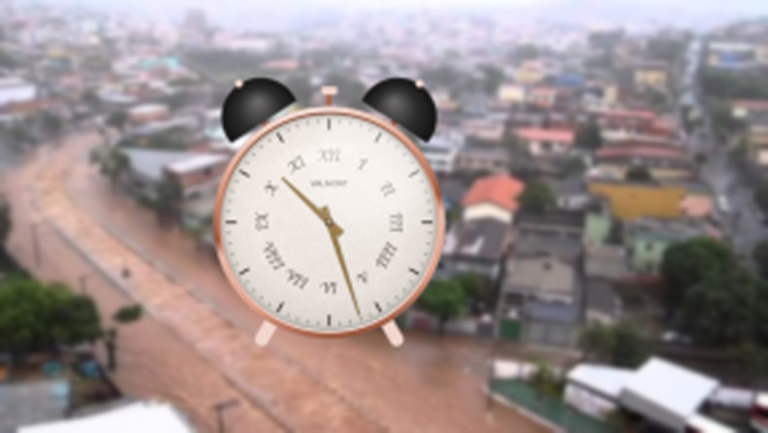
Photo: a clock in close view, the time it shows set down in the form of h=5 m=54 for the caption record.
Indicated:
h=10 m=27
